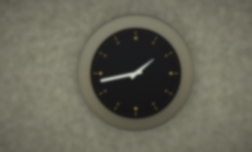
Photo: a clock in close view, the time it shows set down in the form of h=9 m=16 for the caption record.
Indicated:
h=1 m=43
